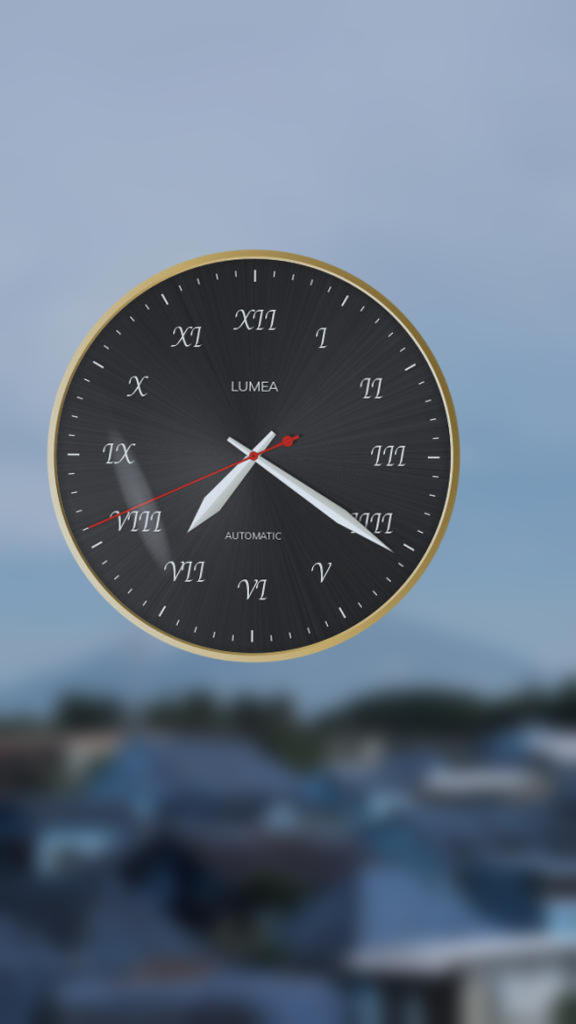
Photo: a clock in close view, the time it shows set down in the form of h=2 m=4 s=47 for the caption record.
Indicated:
h=7 m=20 s=41
